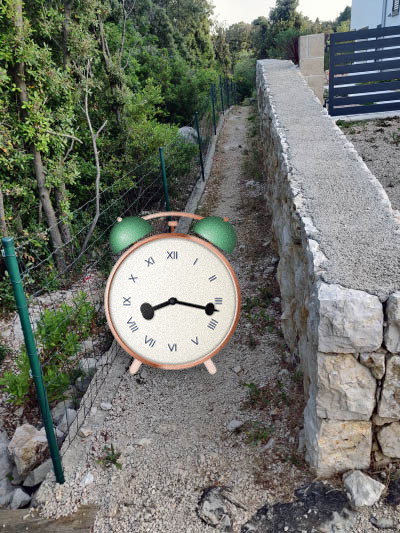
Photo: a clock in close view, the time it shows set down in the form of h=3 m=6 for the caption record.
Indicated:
h=8 m=17
